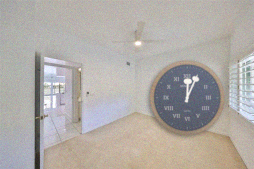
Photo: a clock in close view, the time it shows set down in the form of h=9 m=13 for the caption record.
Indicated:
h=12 m=4
